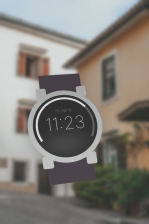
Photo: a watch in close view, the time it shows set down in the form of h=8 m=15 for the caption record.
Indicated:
h=11 m=23
